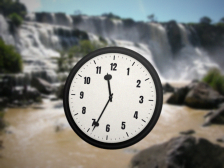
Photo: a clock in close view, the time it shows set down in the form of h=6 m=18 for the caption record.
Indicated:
h=11 m=34
